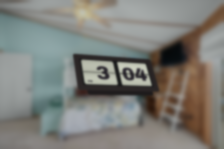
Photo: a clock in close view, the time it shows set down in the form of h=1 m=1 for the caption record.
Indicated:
h=3 m=4
